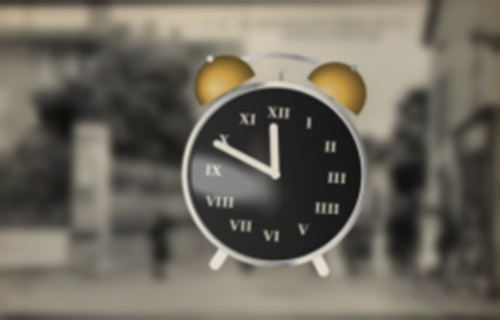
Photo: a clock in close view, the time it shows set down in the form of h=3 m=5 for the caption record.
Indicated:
h=11 m=49
